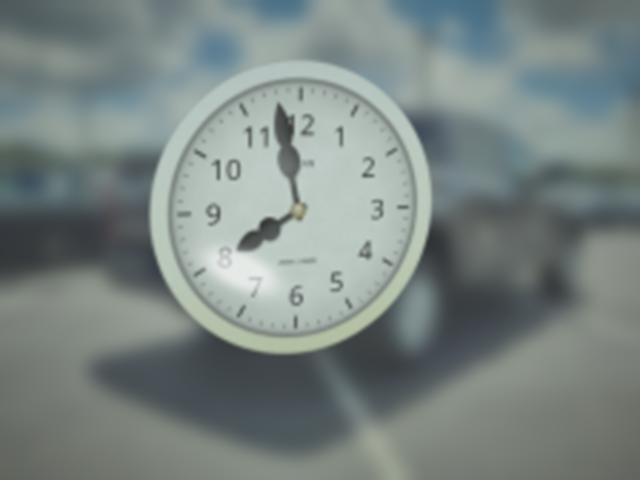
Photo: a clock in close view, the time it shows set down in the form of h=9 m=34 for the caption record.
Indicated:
h=7 m=58
